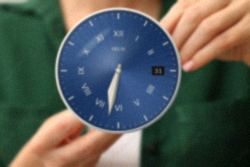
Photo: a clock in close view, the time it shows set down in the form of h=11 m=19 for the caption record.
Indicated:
h=6 m=32
